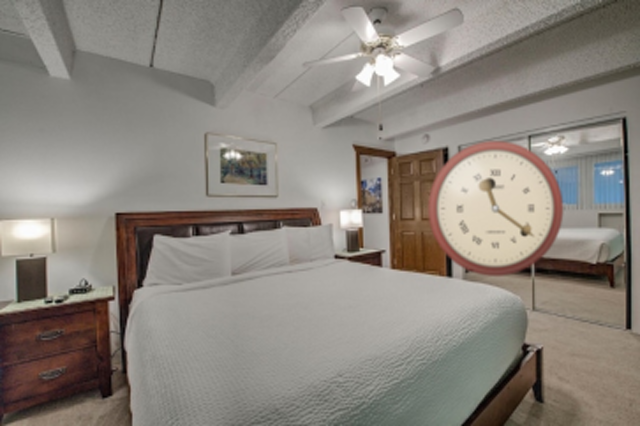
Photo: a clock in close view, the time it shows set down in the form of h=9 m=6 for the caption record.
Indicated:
h=11 m=21
